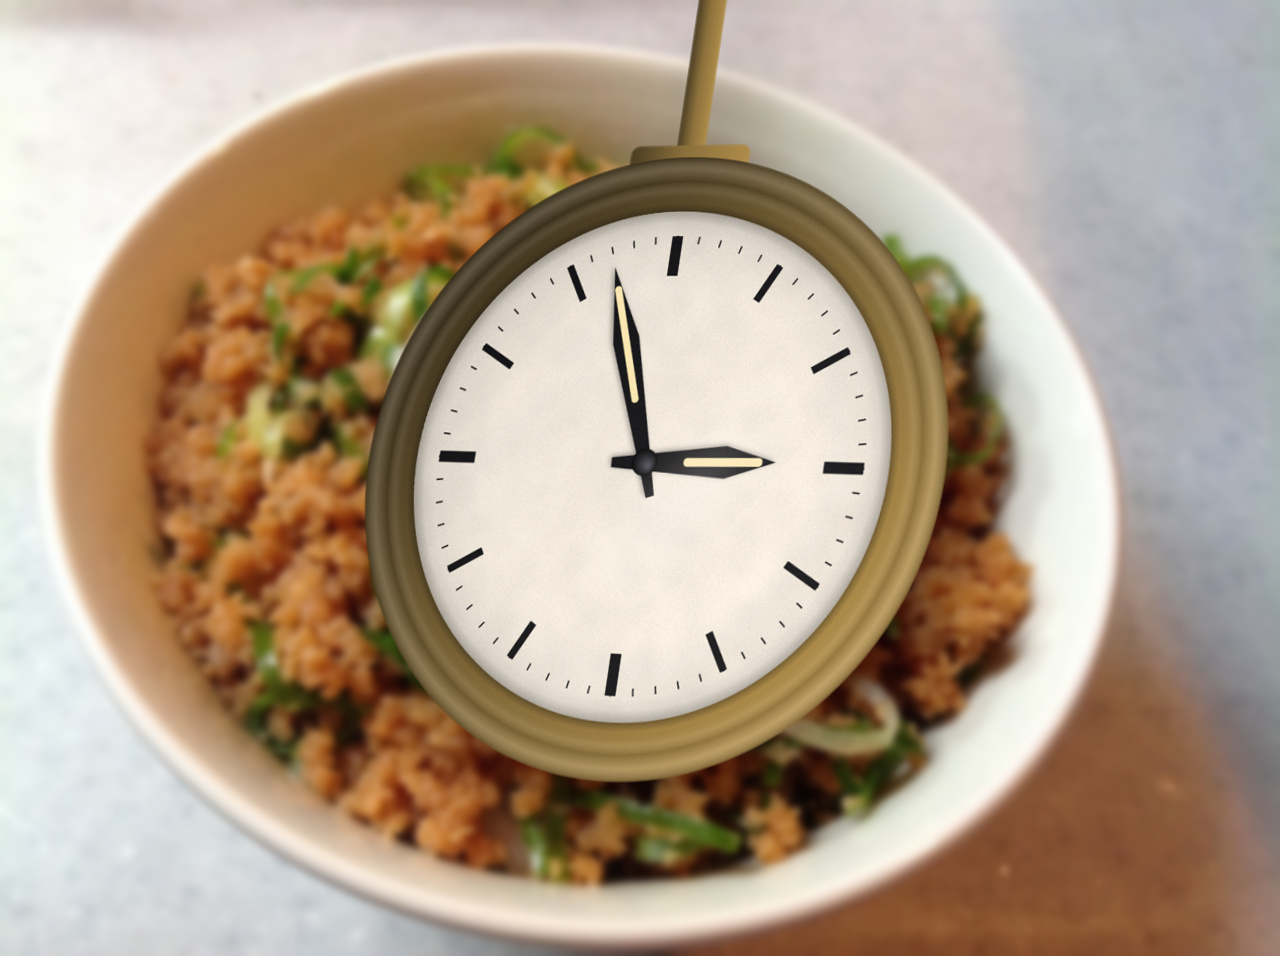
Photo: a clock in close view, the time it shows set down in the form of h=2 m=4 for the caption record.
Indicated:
h=2 m=57
